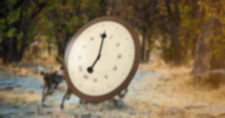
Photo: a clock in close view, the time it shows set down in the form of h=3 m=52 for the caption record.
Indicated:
h=7 m=1
